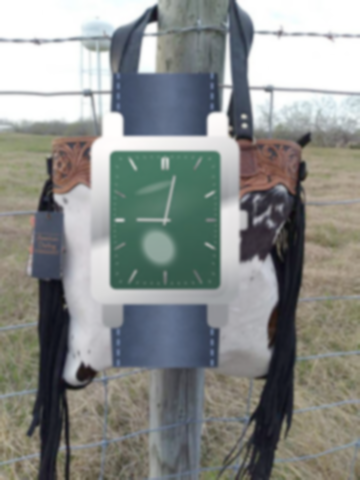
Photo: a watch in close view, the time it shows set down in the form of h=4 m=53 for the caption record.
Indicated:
h=9 m=2
